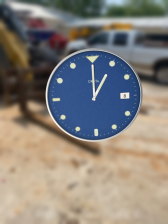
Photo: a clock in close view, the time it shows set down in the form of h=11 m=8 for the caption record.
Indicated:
h=1 m=0
